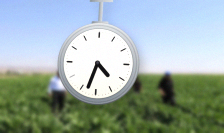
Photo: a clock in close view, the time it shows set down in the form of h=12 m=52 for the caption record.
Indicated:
h=4 m=33
